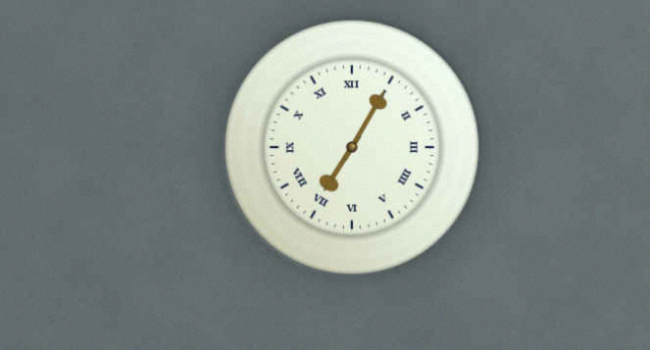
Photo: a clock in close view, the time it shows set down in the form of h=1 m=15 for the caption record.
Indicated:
h=7 m=5
